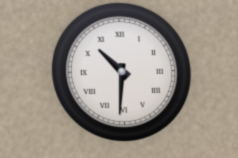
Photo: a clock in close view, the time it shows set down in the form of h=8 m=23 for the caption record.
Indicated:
h=10 m=31
